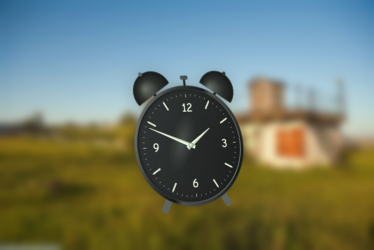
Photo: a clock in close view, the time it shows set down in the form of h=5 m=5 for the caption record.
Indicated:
h=1 m=49
